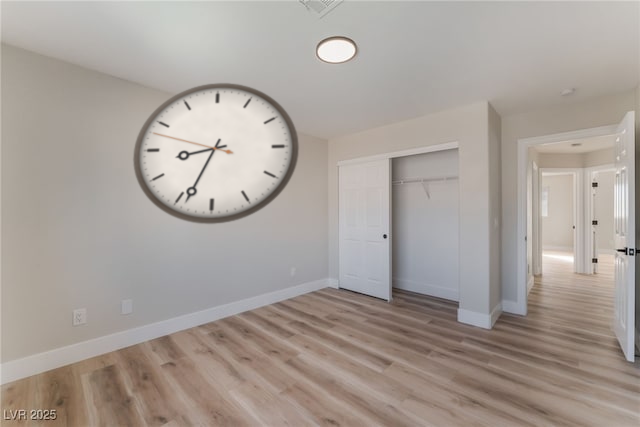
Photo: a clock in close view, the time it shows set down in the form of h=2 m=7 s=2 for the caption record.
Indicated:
h=8 m=33 s=48
